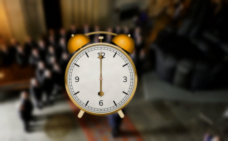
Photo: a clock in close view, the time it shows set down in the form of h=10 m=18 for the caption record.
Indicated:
h=6 m=0
